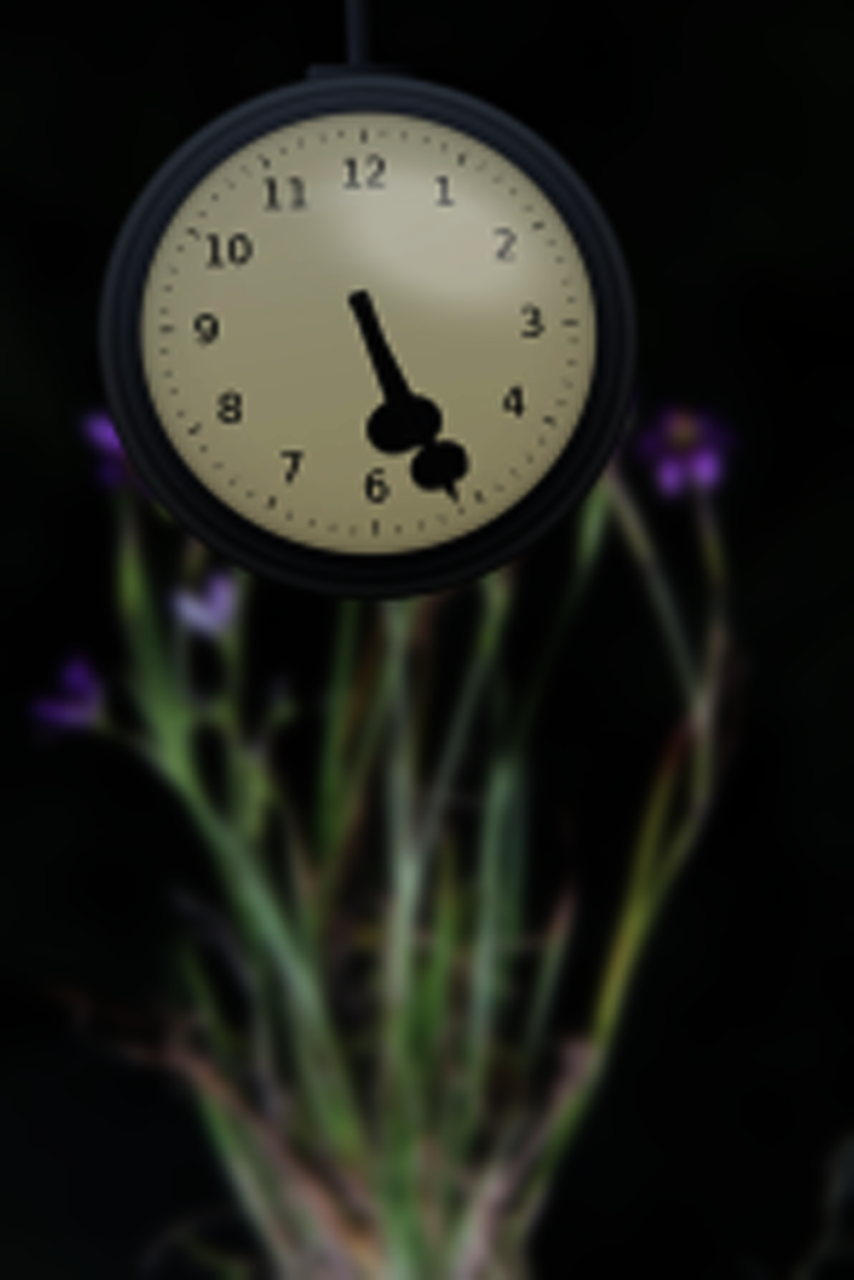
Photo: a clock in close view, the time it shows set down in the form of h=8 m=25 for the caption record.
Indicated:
h=5 m=26
